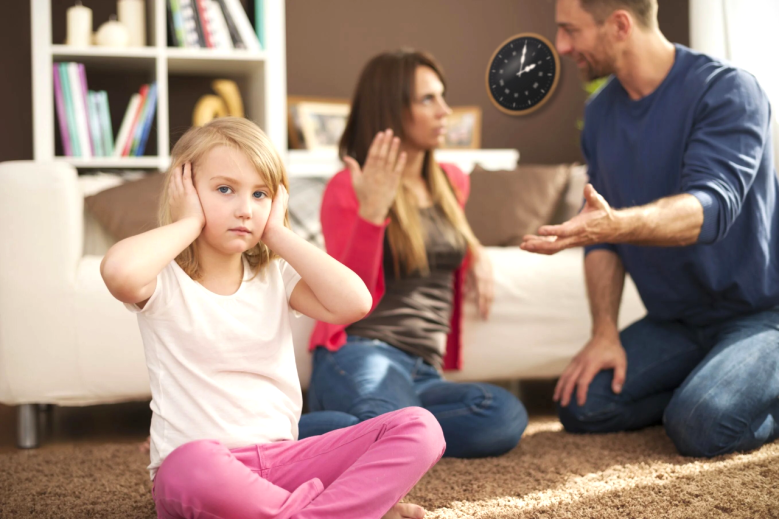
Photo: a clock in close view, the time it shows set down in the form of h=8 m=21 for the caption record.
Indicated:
h=2 m=0
